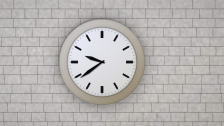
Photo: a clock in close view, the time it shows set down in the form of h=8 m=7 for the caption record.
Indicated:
h=9 m=39
